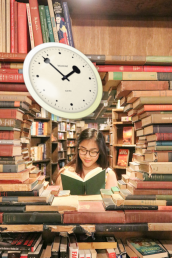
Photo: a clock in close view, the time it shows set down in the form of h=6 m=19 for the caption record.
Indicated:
h=1 m=53
